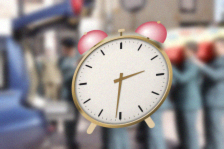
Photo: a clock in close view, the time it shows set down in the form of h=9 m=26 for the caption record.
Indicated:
h=2 m=31
